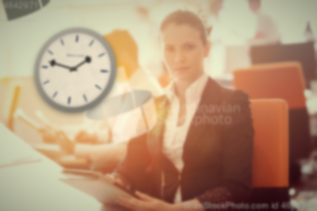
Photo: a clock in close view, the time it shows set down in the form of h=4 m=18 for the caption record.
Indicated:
h=1 m=47
